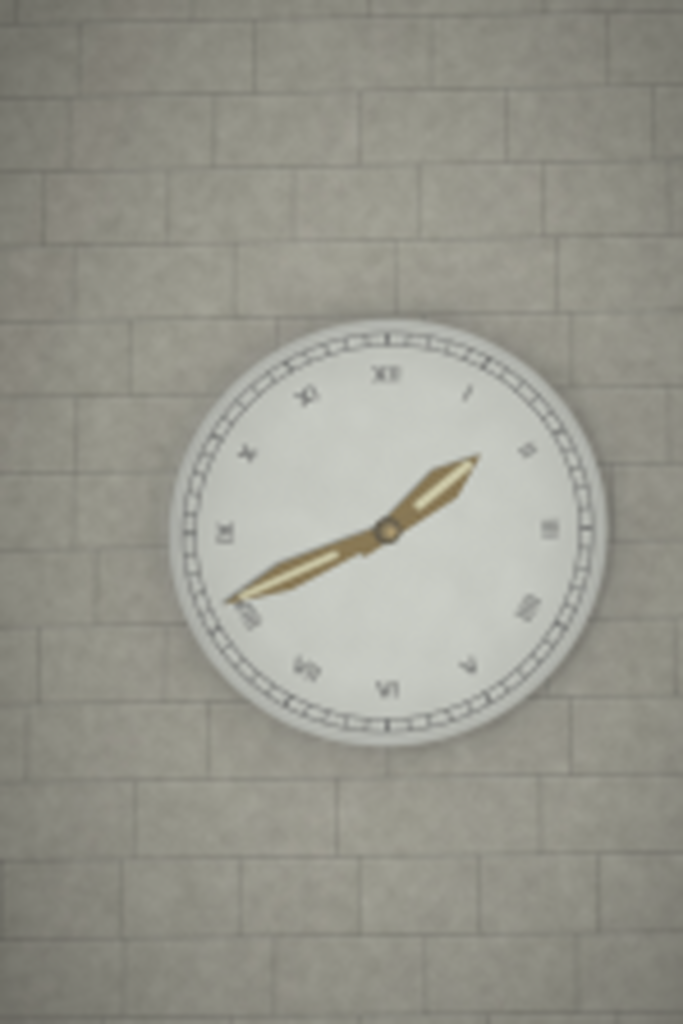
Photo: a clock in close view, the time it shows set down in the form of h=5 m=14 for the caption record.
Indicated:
h=1 m=41
